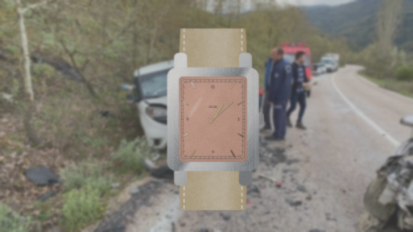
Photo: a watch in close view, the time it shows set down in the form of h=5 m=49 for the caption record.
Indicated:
h=1 m=8
